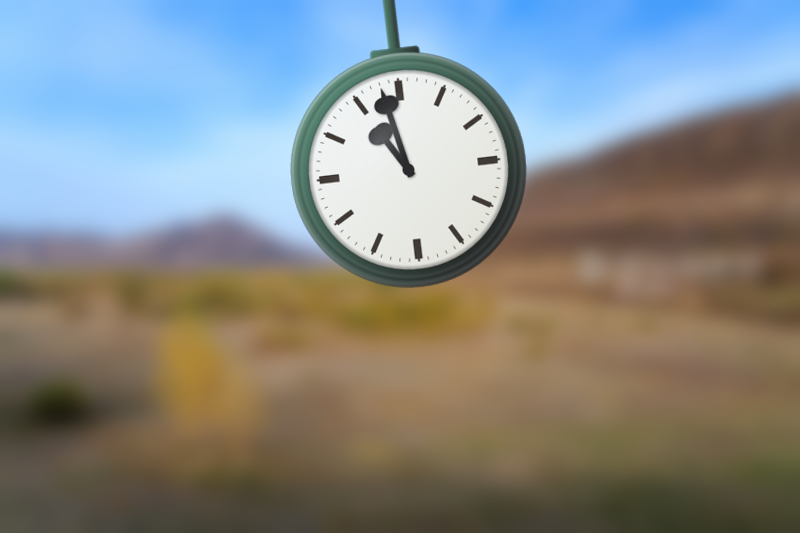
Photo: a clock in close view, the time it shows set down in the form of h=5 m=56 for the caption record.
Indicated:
h=10 m=58
